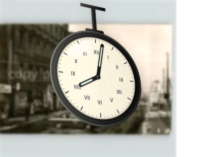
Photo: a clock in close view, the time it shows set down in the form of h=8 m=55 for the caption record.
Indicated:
h=8 m=2
